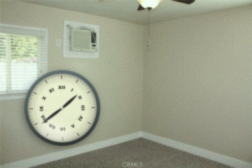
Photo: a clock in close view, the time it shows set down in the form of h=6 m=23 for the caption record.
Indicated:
h=1 m=39
